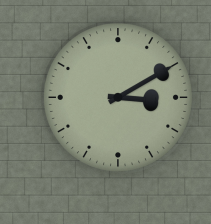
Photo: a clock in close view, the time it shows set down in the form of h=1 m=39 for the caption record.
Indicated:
h=3 m=10
